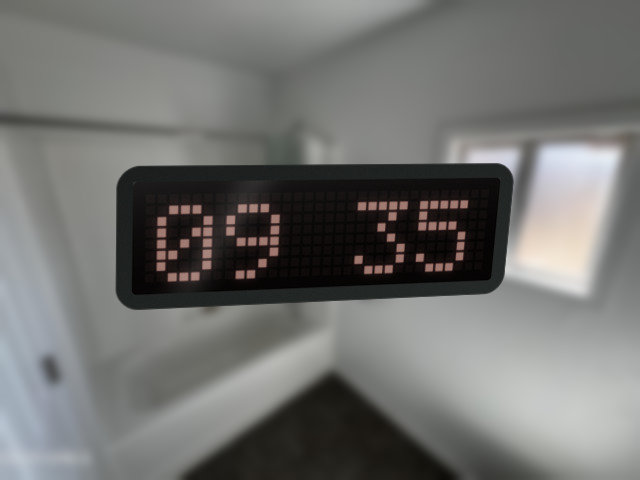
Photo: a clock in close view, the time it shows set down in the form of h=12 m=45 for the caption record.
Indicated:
h=9 m=35
